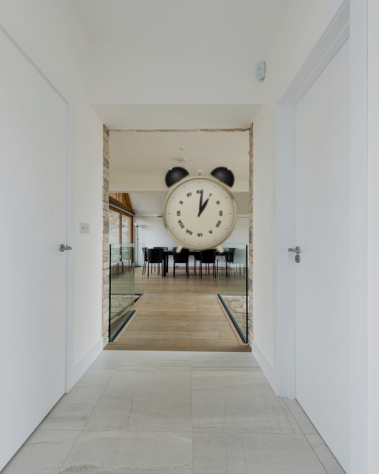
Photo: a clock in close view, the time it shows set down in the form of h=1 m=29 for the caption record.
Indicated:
h=1 m=1
